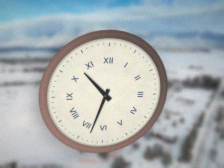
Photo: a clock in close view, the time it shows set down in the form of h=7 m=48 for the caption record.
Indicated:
h=10 m=33
